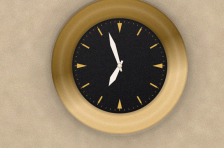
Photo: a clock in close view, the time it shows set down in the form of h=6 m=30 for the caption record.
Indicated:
h=6 m=57
